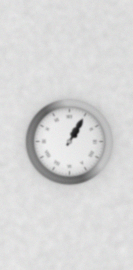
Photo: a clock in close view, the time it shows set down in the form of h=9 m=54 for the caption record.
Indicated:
h=1 m=5
